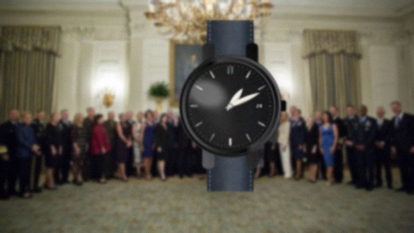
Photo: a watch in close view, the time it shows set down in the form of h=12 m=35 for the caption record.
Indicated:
h=1 m=11
